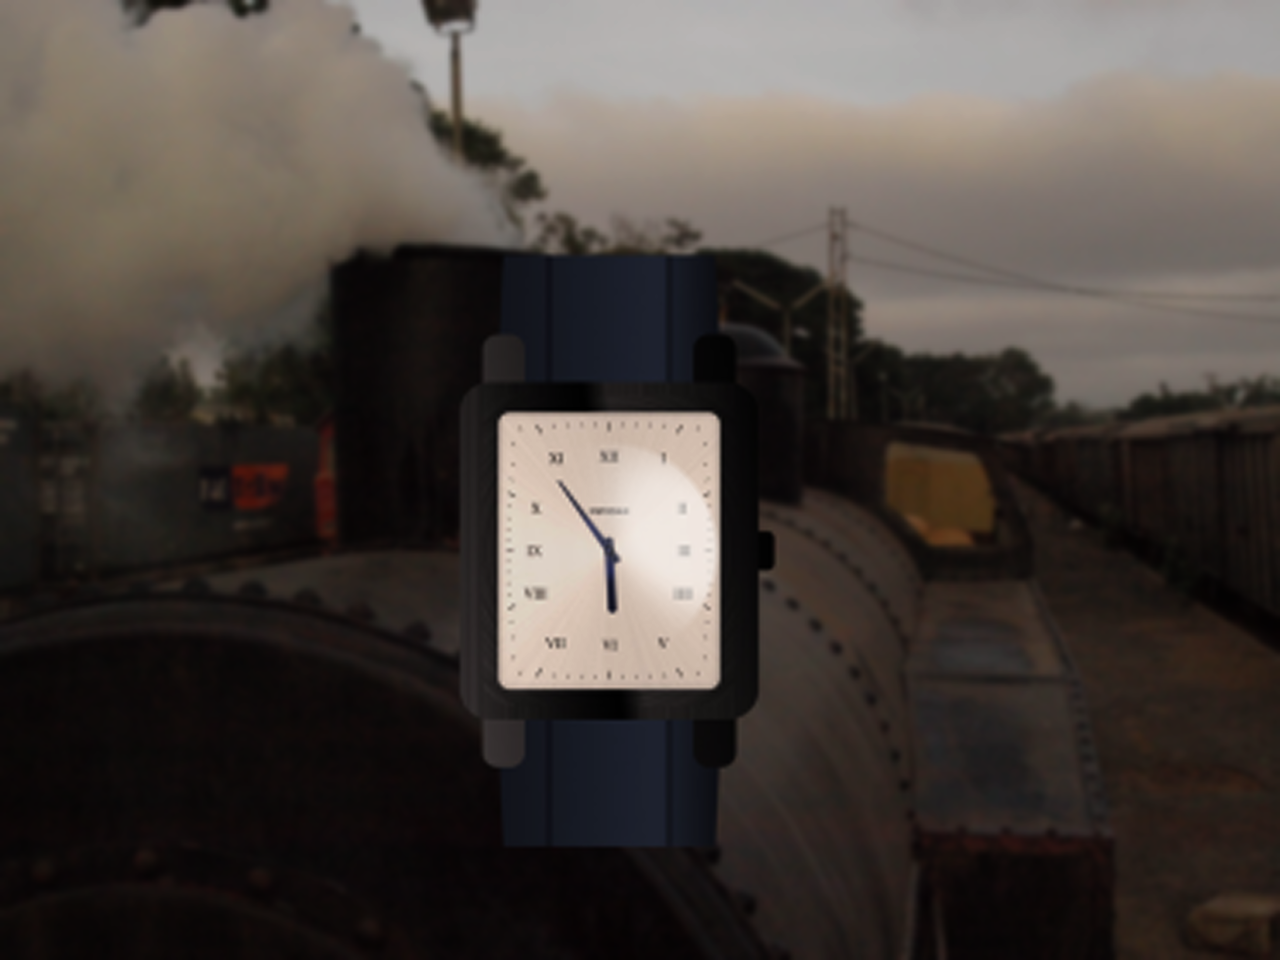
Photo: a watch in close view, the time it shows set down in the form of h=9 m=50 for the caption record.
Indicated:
h=5 m=54
